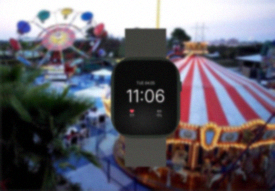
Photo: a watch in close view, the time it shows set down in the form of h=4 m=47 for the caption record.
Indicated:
h=11 m=6
